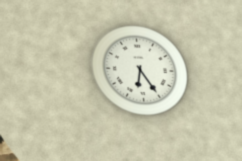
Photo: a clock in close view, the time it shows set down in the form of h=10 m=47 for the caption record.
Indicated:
h=6 m=25
